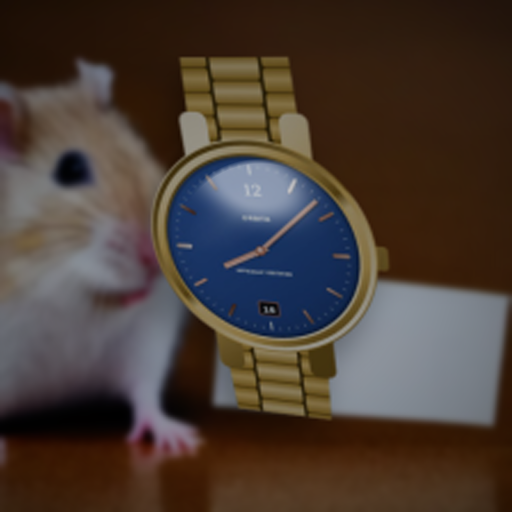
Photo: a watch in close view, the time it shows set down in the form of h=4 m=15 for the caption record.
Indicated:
h=8 m=8
